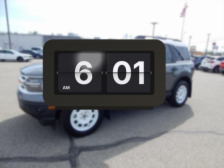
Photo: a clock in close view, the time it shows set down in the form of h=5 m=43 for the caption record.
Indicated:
h=6 m=1
